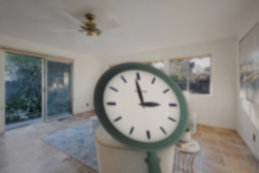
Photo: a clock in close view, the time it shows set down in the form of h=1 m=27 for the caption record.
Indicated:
h=2 m=59
